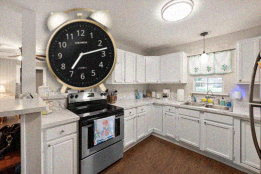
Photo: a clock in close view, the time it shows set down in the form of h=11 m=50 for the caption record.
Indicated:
h=7 m=13
